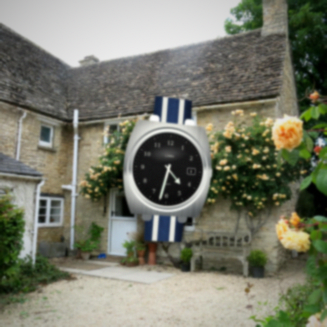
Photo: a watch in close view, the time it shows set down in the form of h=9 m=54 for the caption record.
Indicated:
h=4 m=32
